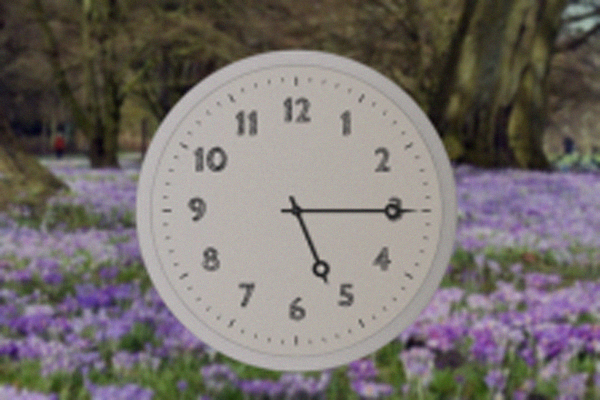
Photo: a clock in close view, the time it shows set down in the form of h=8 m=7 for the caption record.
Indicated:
h=5 m=15
